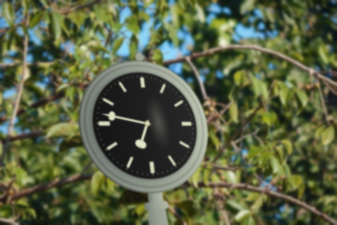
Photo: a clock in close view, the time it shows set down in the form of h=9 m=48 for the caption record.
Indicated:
h=6 m=47
